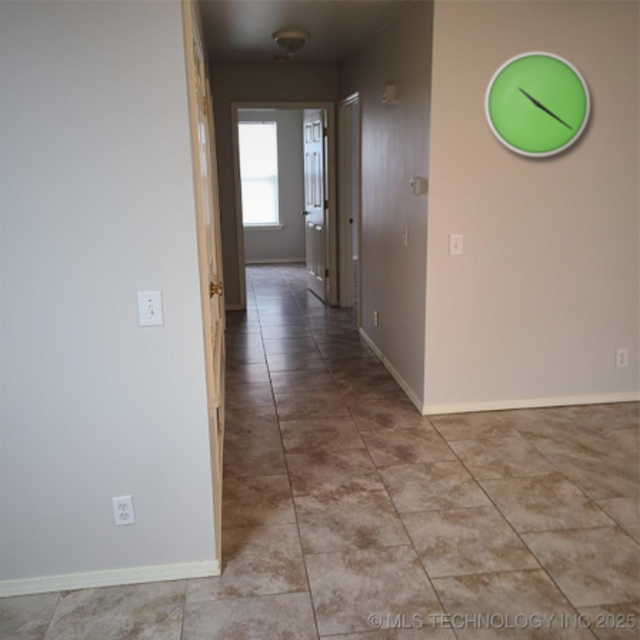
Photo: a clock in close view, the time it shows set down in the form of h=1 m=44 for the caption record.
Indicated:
h=10 m=21
